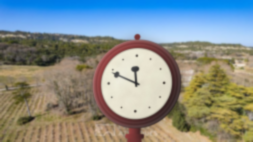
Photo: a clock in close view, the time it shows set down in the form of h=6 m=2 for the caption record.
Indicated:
h=11 m=49
